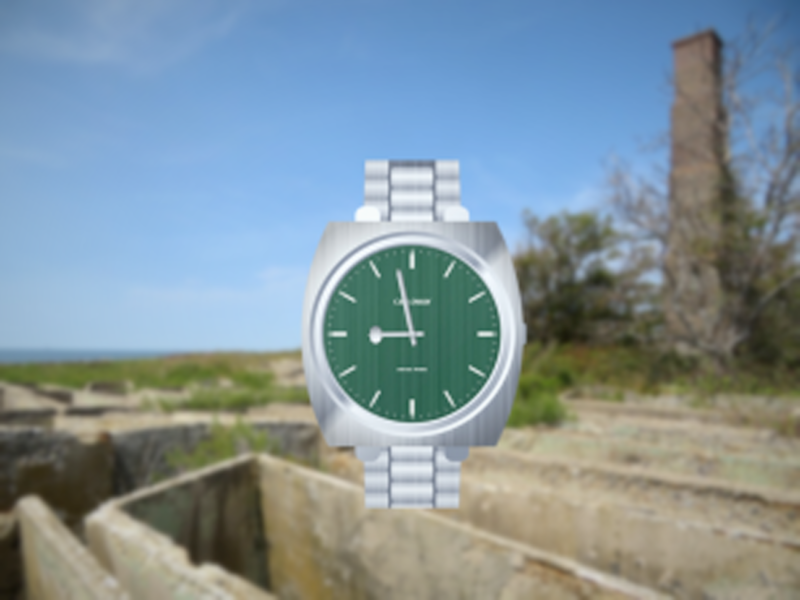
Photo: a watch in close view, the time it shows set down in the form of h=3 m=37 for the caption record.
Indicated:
h=8 m=58
